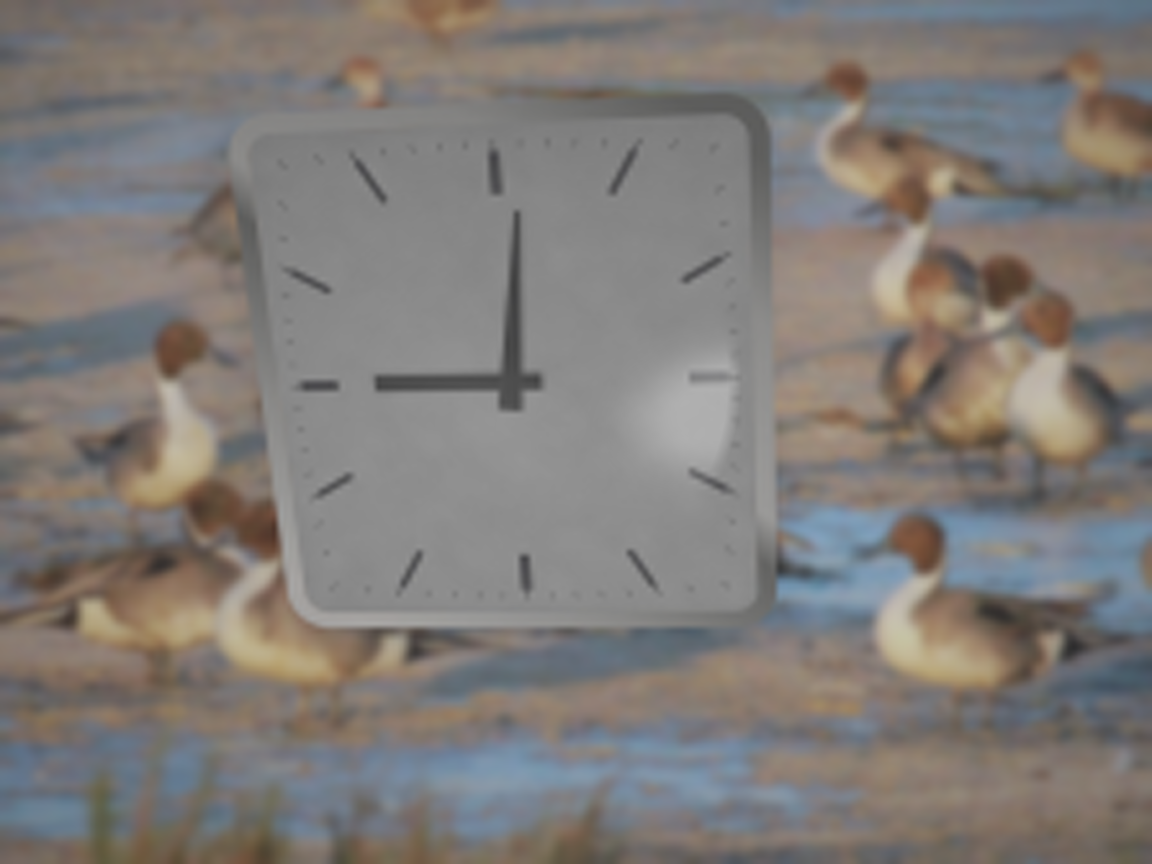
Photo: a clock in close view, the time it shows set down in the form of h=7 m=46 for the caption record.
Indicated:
h=9 m=1
